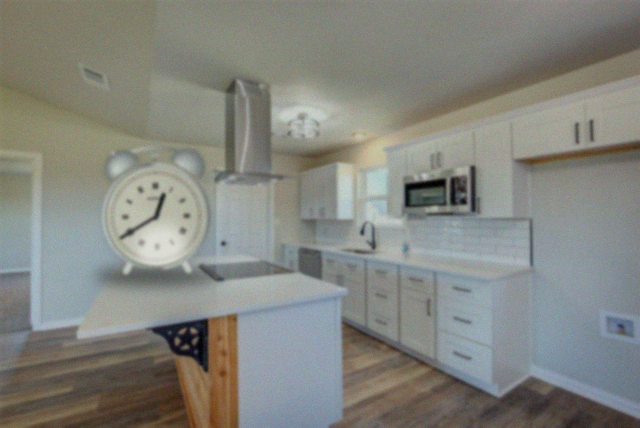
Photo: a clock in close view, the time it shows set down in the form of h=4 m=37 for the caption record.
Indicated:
h=12 m=40
